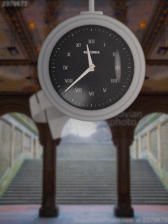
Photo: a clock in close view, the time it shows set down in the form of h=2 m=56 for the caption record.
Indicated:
h=11 m=38
